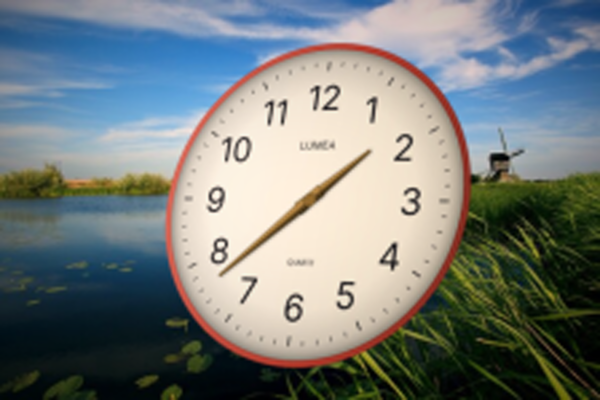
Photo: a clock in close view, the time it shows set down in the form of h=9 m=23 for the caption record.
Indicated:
h=1 m=38
